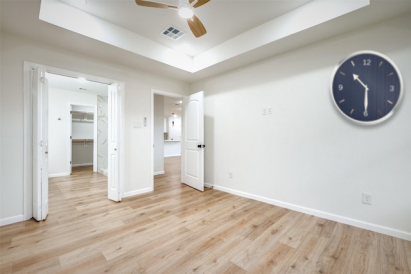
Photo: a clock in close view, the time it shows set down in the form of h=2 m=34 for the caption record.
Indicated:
h=10 m=30
